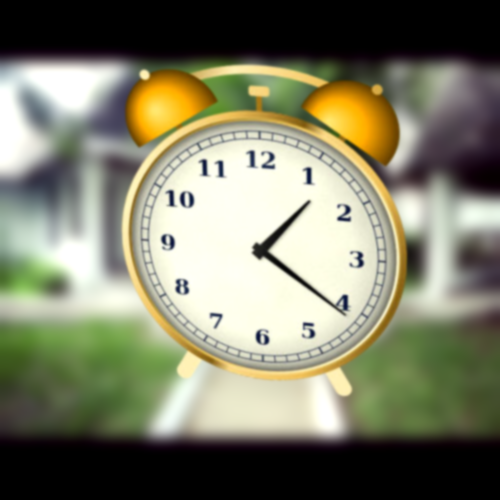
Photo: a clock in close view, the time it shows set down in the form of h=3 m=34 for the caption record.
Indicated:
h=1 m=21
